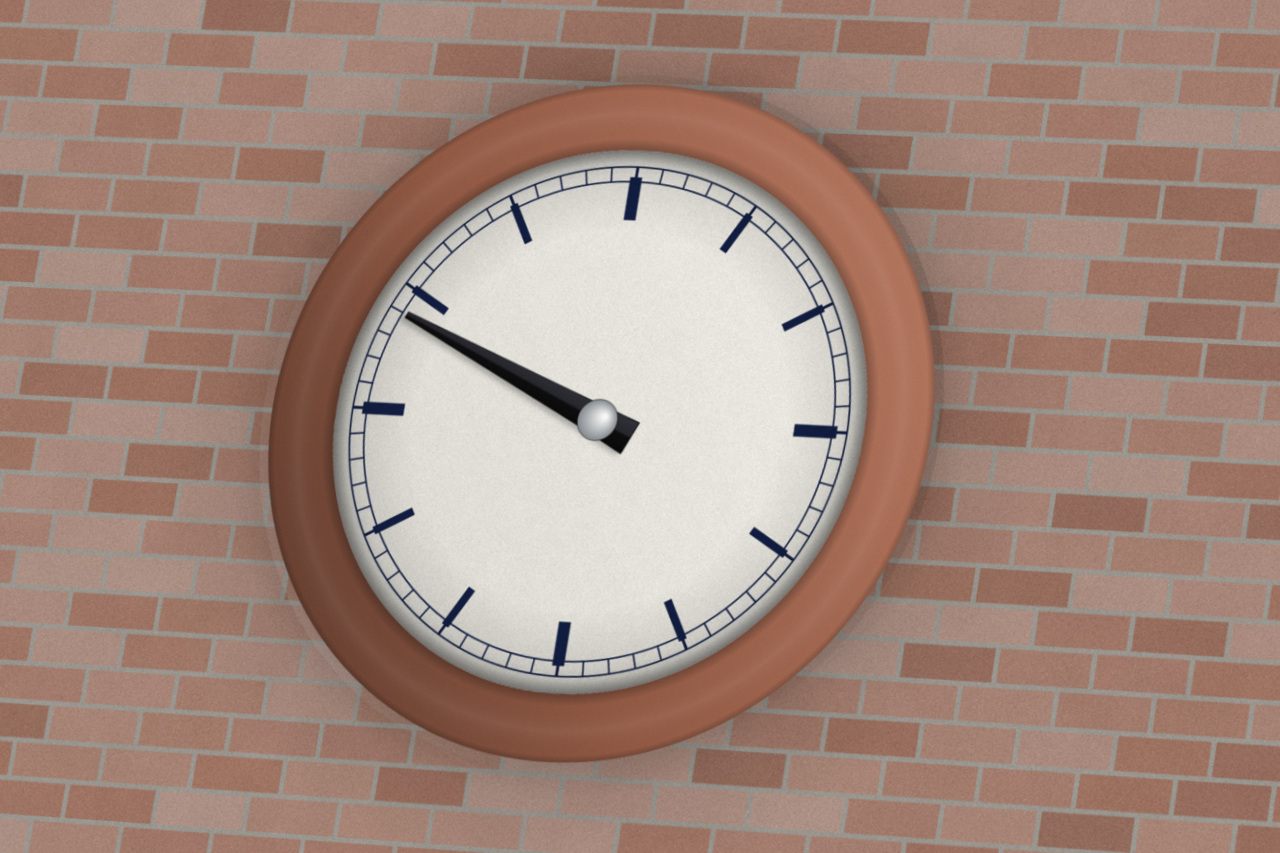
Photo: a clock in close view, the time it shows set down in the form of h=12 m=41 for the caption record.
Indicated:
h=9 m=49
